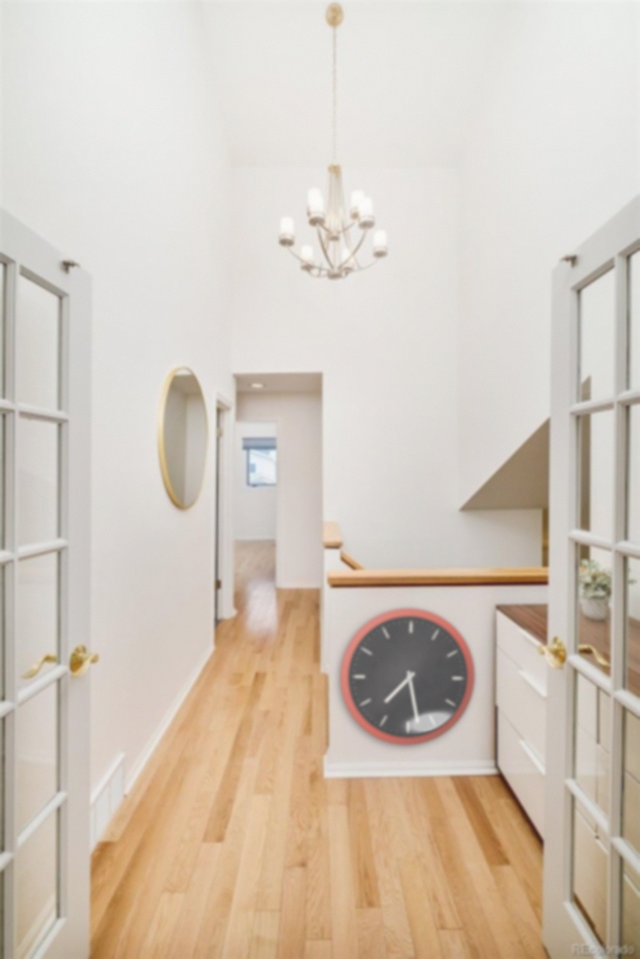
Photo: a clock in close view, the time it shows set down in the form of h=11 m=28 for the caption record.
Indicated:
h=7 m=28
